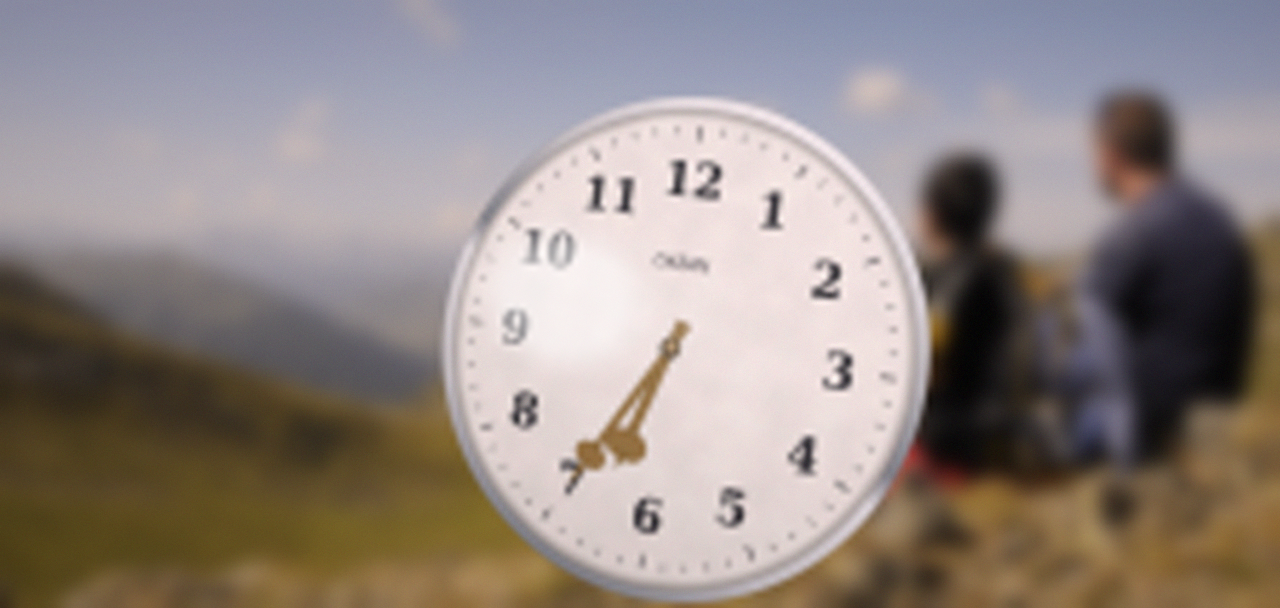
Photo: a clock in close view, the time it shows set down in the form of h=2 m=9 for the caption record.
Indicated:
h=6 m=35
